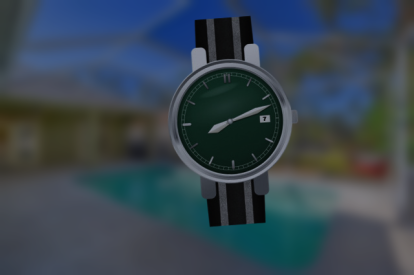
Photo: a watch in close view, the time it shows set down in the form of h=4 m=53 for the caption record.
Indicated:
h=8 m=12
